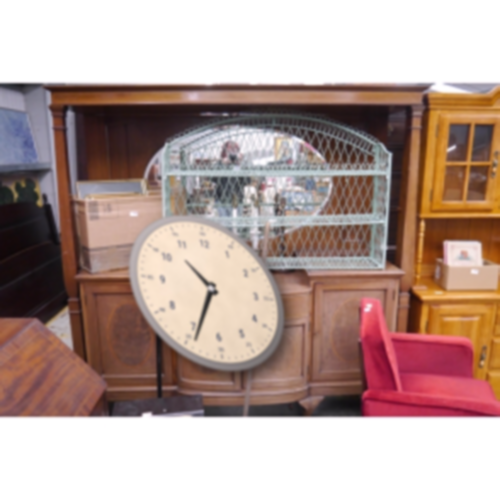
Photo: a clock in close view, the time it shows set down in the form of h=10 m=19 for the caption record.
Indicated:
h=10 m=34
